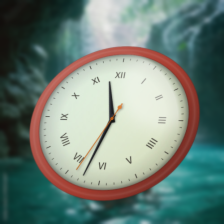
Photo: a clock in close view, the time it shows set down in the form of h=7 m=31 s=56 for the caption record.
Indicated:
h=11 m=32 s=34
